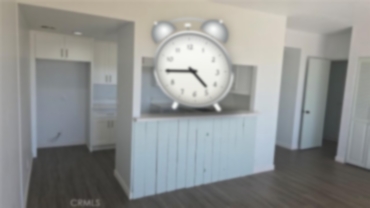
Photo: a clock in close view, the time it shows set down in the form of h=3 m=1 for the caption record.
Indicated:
h=4 m=45
